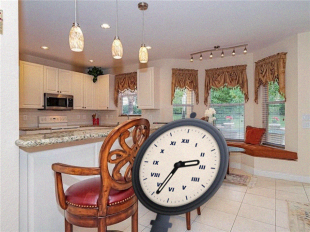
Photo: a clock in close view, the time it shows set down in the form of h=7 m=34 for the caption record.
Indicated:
h=2 m=34
